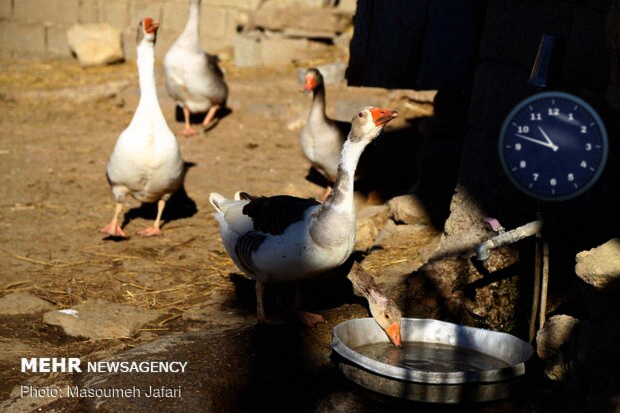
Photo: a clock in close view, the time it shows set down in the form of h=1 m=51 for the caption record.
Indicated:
h=10 m=48
